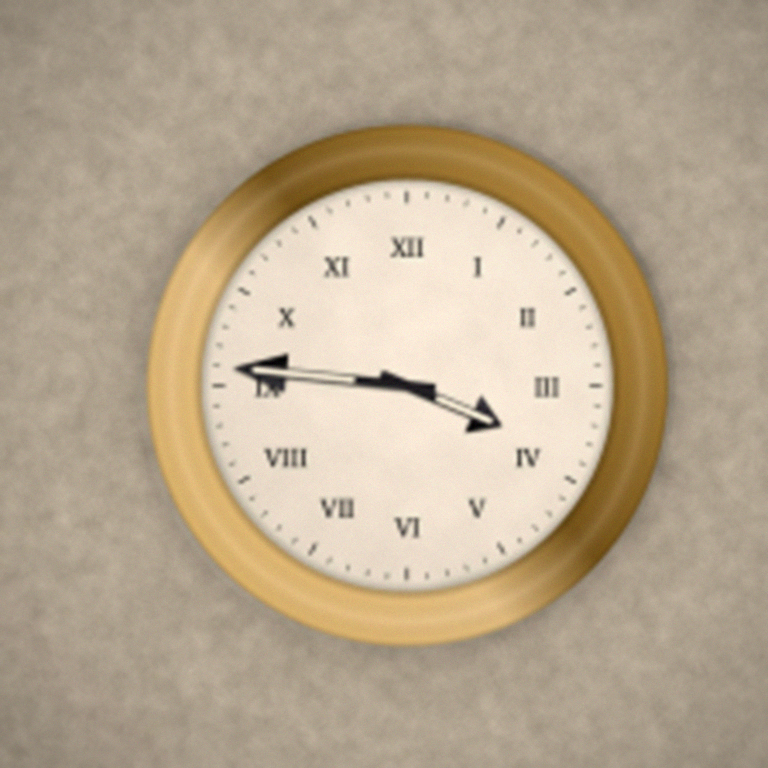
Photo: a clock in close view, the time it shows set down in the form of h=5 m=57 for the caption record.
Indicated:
h=3 m=46
